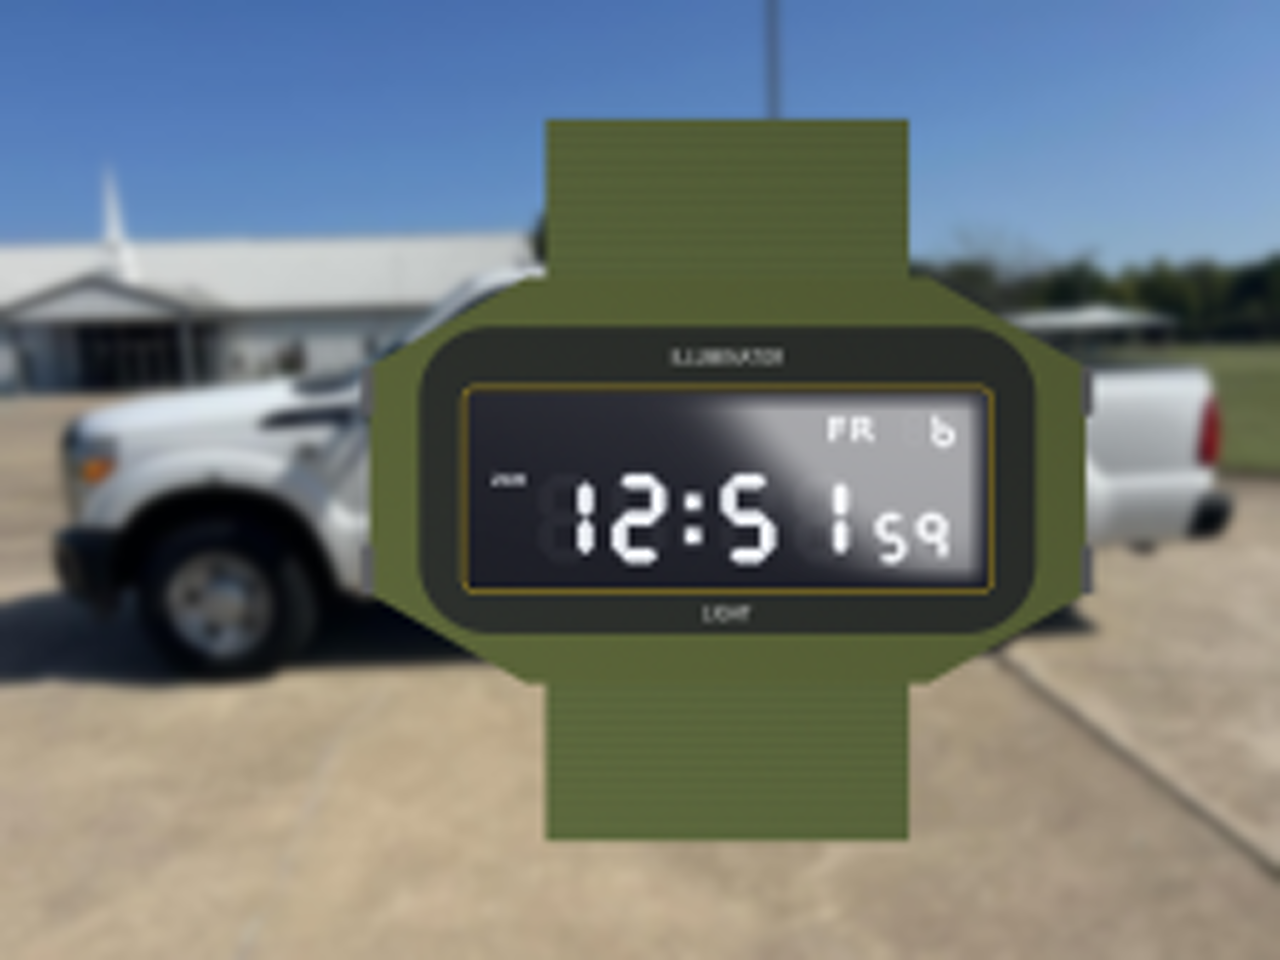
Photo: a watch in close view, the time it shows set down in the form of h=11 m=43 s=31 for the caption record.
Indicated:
h=12 m=51 s=59
